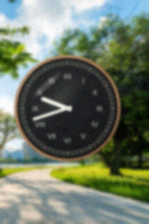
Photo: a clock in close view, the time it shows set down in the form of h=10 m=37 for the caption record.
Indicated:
h=9 m=42
